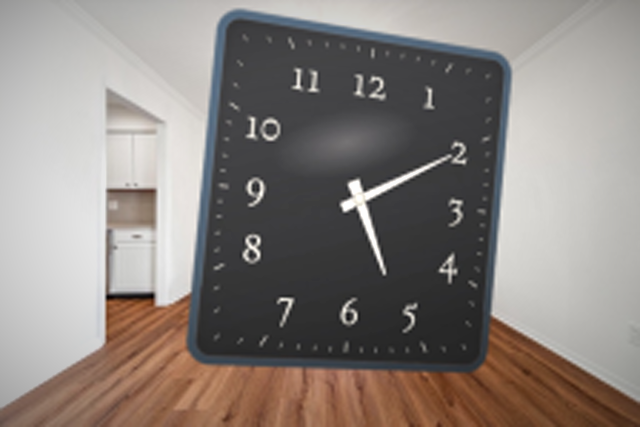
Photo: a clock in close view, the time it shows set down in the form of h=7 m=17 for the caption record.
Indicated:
h=5 m=10
